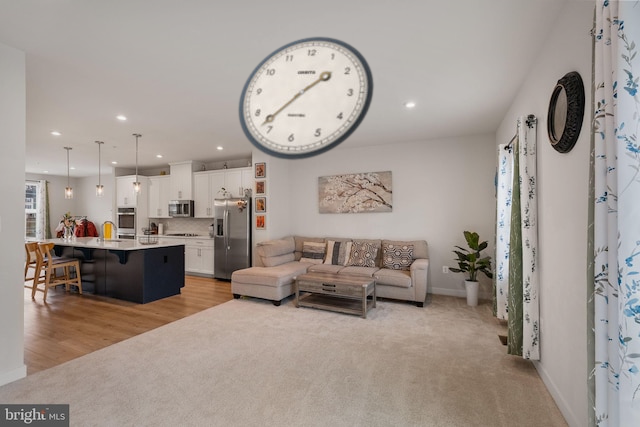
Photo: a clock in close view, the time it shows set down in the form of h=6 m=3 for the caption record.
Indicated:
h=1 m=37
